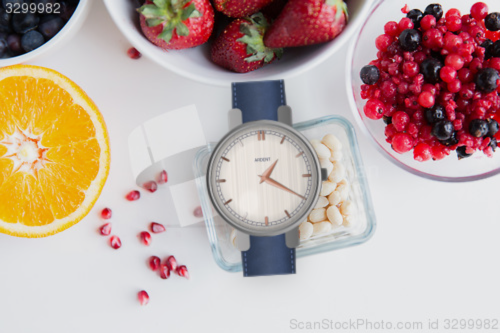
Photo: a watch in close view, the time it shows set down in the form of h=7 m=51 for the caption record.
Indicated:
h=1 m=20
